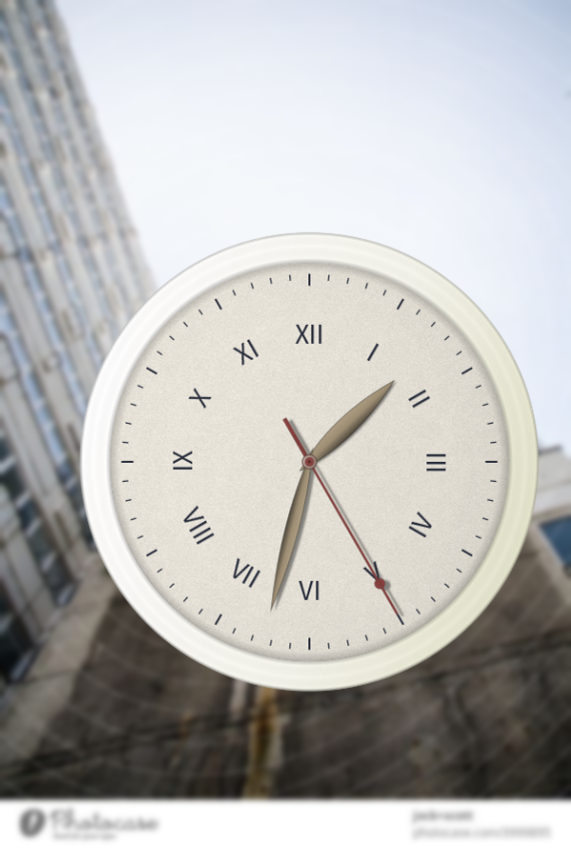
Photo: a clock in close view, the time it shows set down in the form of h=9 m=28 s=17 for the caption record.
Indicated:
h=1 m=32 s=25
